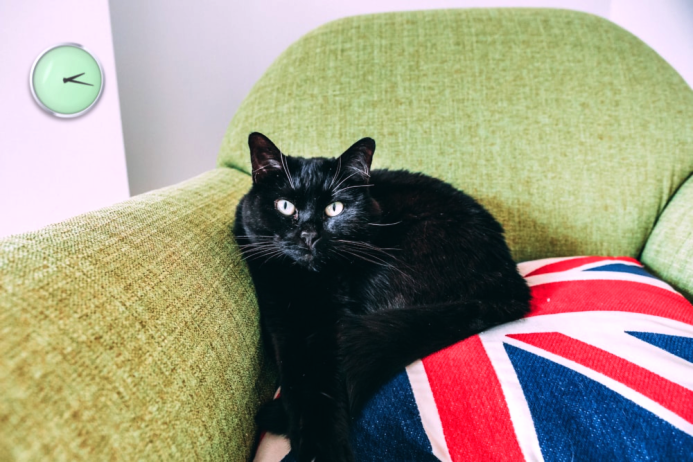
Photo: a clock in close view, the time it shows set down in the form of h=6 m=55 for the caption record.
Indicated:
h=2 m=17
